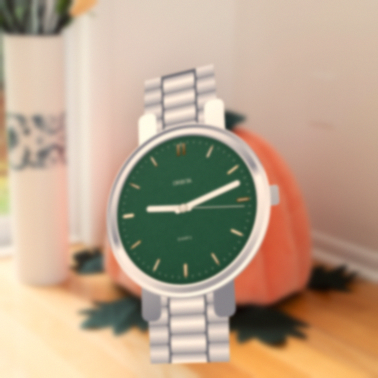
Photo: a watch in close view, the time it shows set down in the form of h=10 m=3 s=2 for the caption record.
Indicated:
h=9 m=12 s=16
